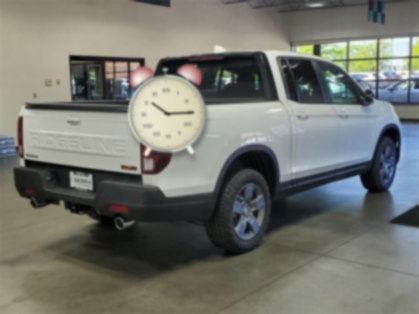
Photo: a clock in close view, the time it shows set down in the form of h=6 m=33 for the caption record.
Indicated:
h=10 m=15
